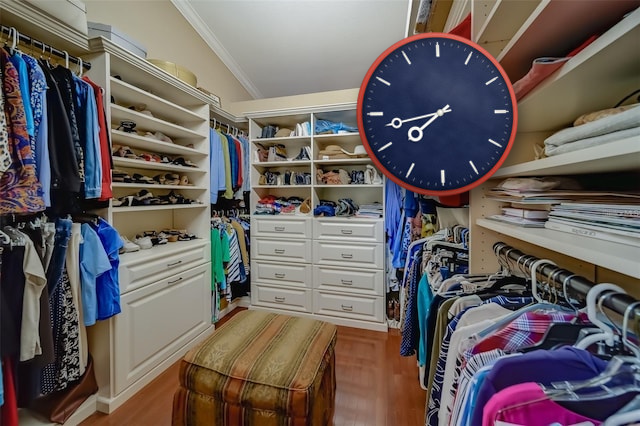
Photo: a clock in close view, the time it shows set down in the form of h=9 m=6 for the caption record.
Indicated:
h=7 m=43
